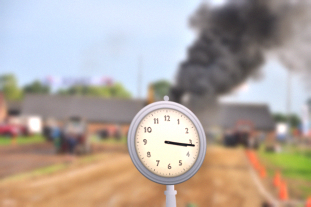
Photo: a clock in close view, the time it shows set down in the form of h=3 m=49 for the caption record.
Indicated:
h=3 m=16
